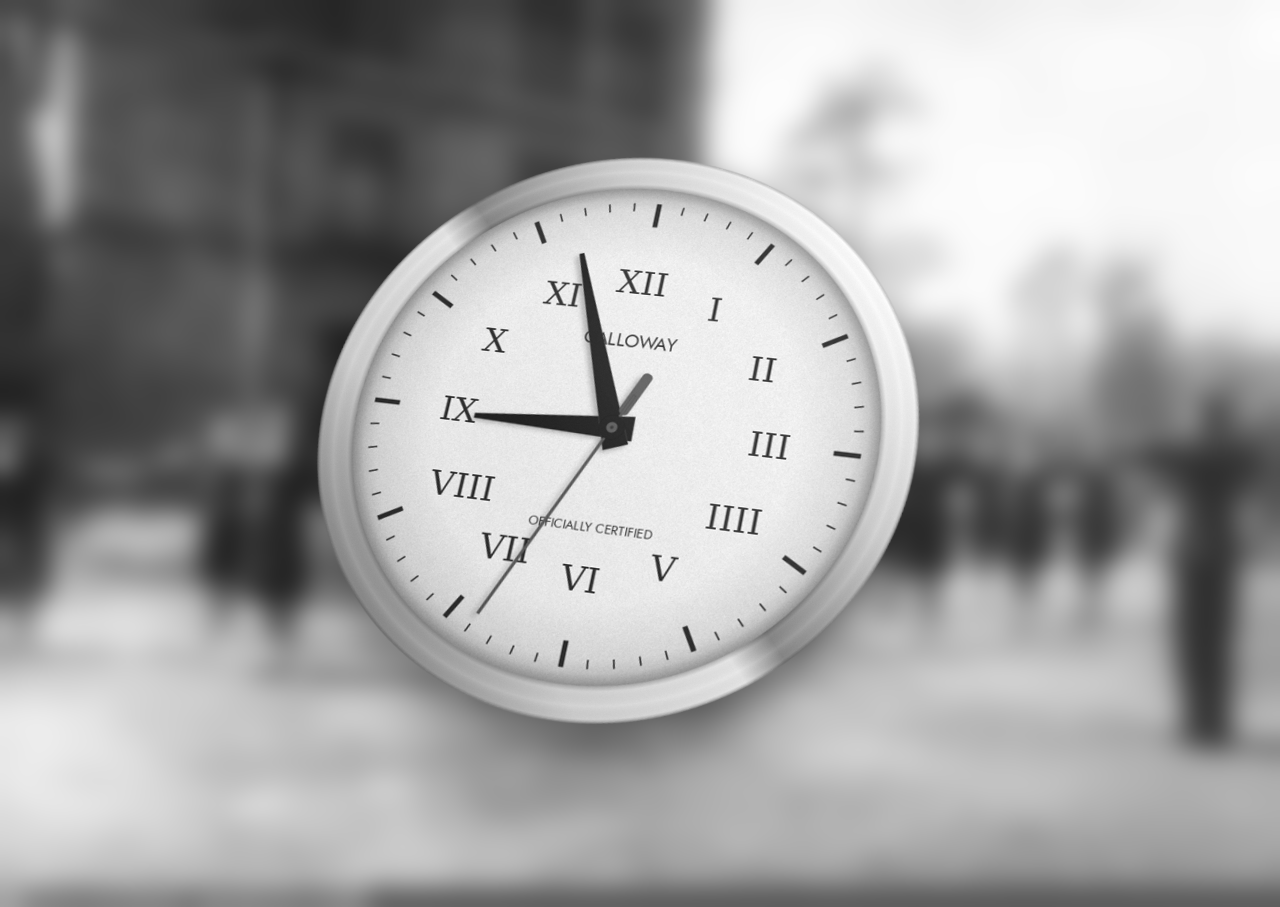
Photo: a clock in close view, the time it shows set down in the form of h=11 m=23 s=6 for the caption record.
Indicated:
h=8 m=56 s=34
